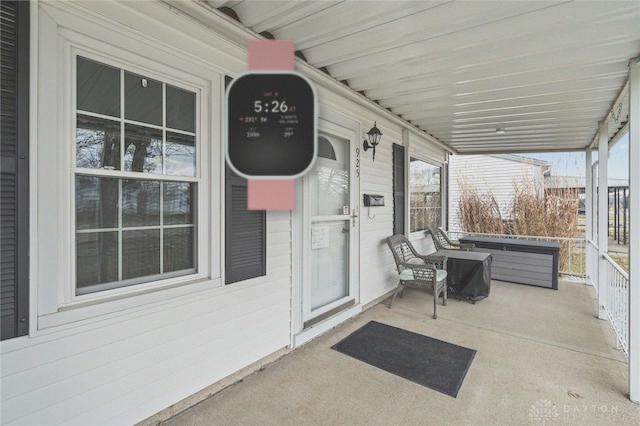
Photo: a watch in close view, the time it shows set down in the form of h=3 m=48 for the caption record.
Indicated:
h=5 m=26
